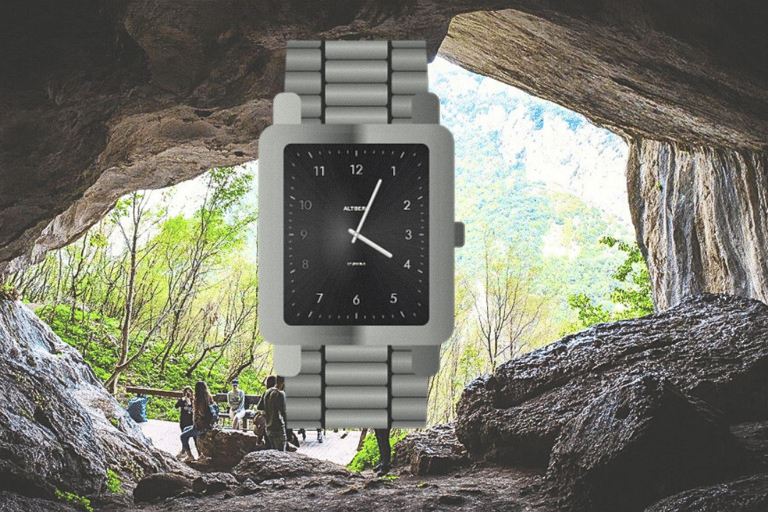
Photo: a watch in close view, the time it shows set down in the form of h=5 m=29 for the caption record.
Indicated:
h=4 m=4
